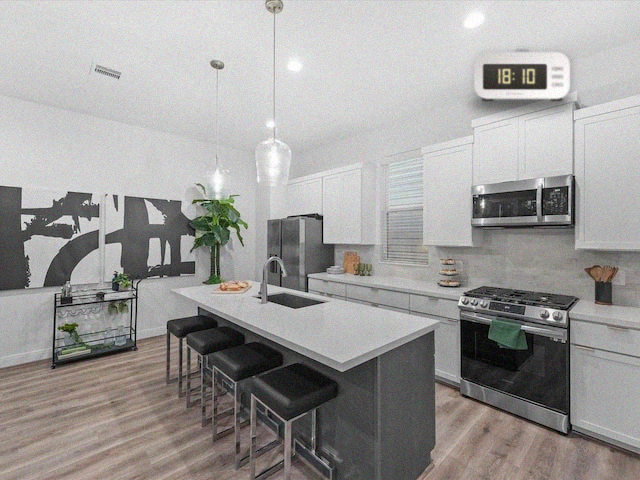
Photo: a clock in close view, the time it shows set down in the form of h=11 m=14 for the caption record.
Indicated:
h=18 m=10
